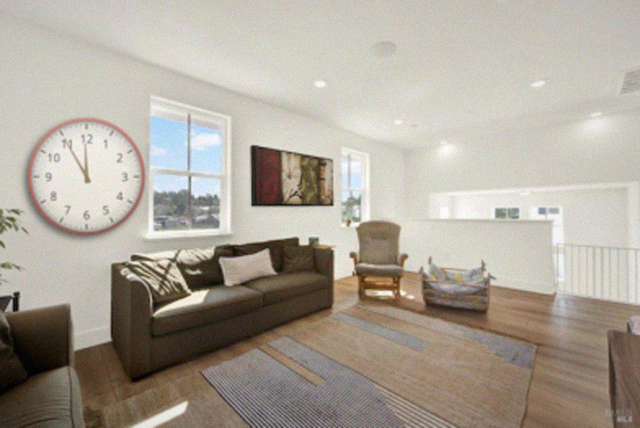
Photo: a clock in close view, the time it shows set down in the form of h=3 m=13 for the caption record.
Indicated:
h=11 m=55
